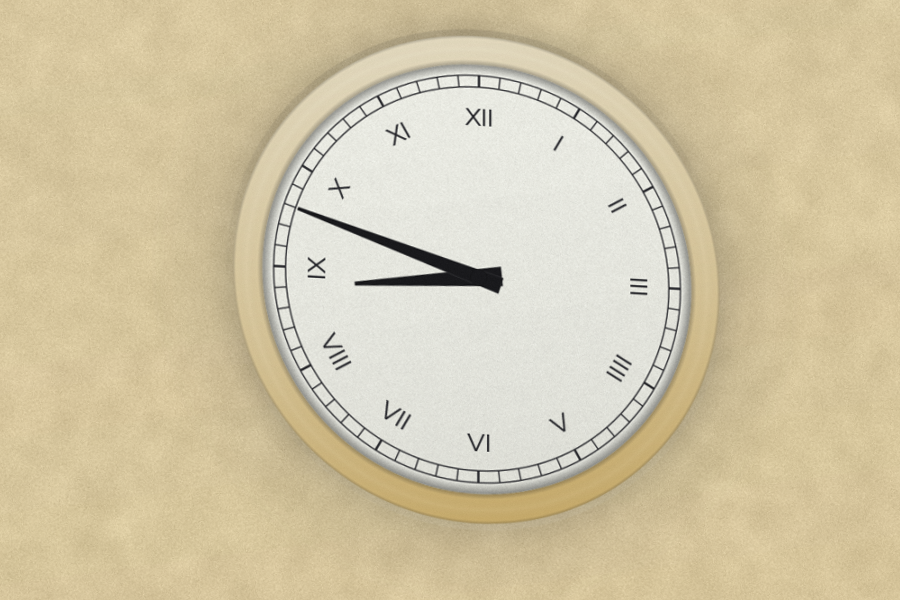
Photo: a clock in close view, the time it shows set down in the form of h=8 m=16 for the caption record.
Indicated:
h=8 m=48
